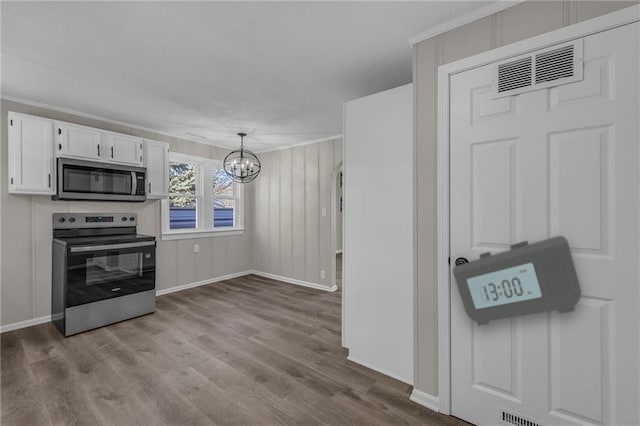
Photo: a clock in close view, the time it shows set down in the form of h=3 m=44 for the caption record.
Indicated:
h=13 m=0
